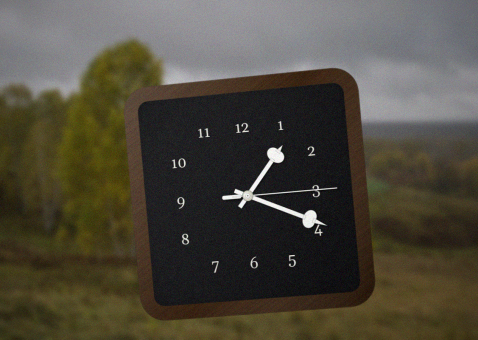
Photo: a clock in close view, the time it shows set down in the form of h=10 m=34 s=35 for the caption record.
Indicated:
h=1 m=19 s=15
